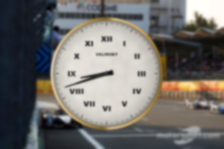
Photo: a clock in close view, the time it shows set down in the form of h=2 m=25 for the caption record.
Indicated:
h=8 m=42
